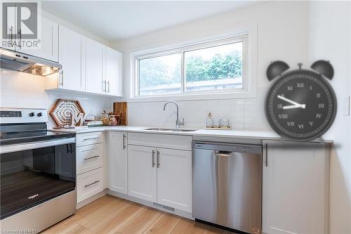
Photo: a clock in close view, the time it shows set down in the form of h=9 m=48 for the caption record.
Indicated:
h=8 m=49
